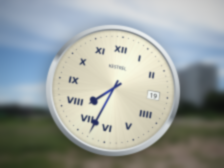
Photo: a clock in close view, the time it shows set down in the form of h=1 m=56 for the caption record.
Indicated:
h=7 m=33
